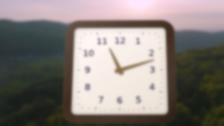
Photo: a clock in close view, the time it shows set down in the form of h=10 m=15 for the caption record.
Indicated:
h=11 m=12
